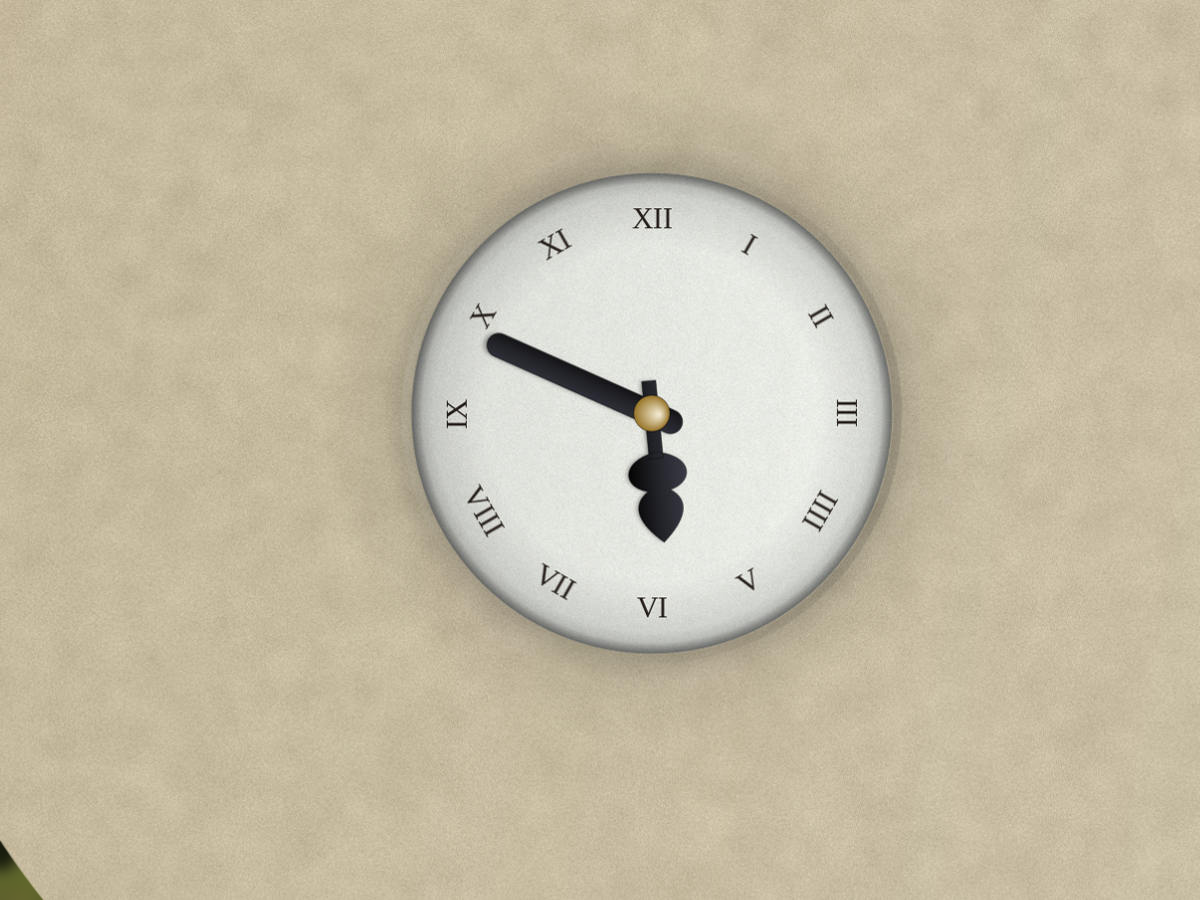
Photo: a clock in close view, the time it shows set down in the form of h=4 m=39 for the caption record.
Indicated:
h=5 m=49
